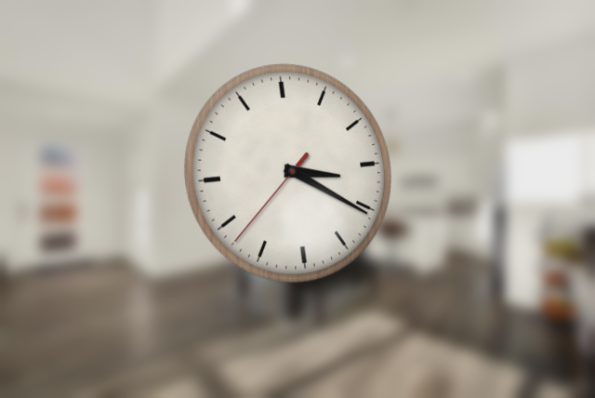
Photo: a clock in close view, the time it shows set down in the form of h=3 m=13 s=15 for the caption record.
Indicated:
h=3 m=20 s=38
